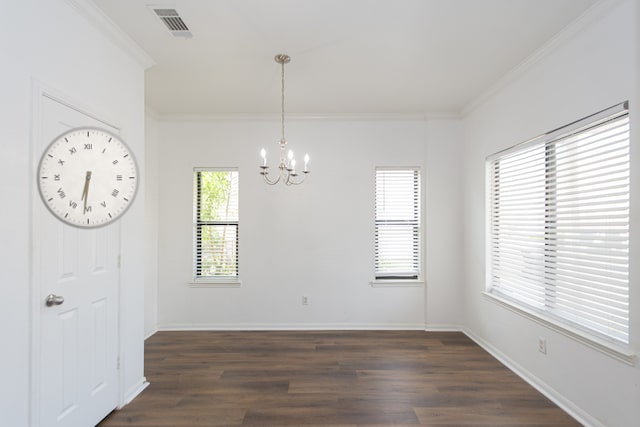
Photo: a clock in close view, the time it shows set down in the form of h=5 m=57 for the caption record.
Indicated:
h=6 m=31
